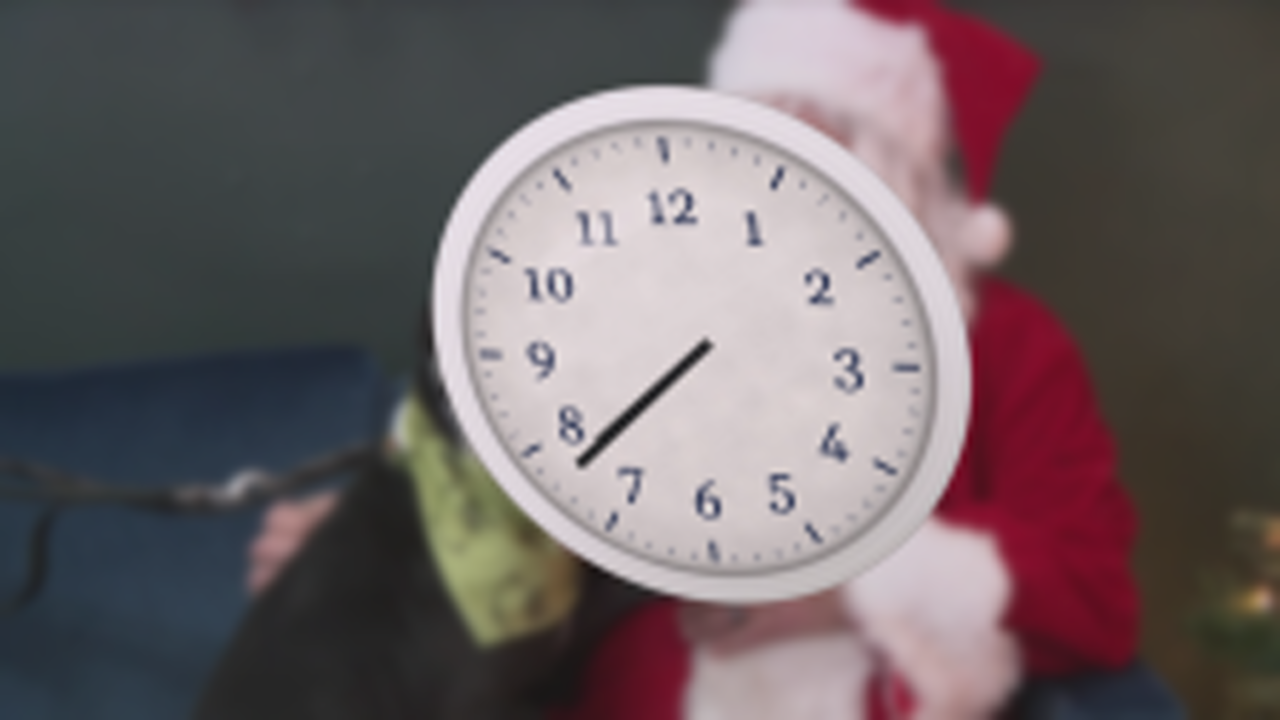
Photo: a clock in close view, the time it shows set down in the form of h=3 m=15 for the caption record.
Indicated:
h=7 m=38
